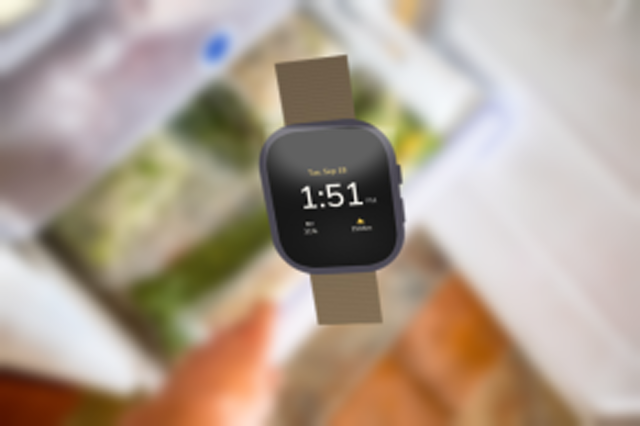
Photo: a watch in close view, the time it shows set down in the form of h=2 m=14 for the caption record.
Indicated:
h=1 m=51
